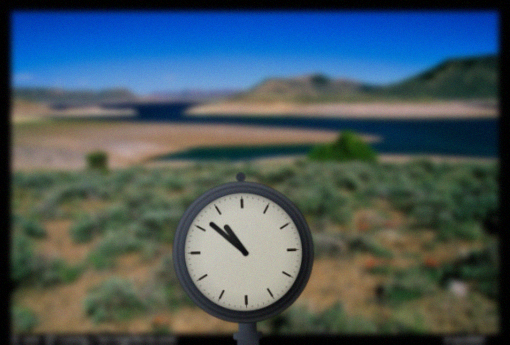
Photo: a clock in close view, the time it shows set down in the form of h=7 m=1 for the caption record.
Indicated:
h=10 m=52
